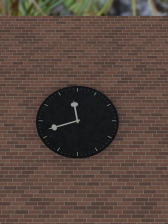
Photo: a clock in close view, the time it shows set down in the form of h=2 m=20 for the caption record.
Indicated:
h=11 m=42
